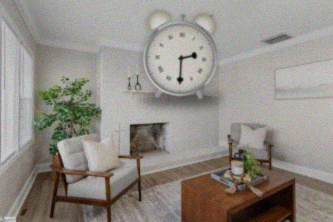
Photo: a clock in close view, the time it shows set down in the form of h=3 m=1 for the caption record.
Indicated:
h=2 m=30
